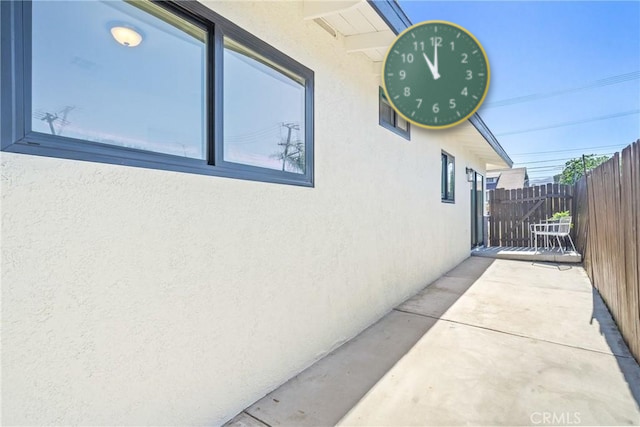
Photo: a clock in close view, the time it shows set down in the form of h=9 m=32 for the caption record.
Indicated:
h=11 m=0
